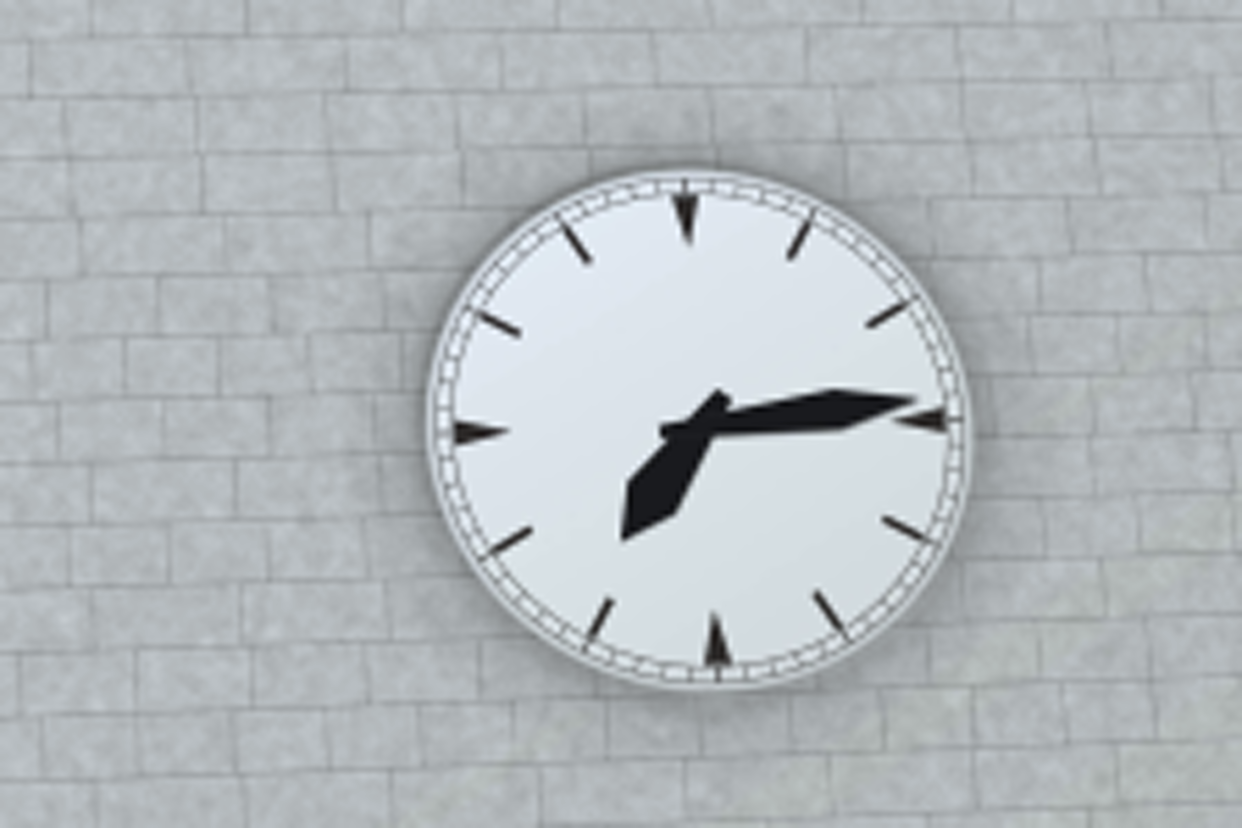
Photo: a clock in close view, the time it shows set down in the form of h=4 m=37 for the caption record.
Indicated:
h=7 m=14
